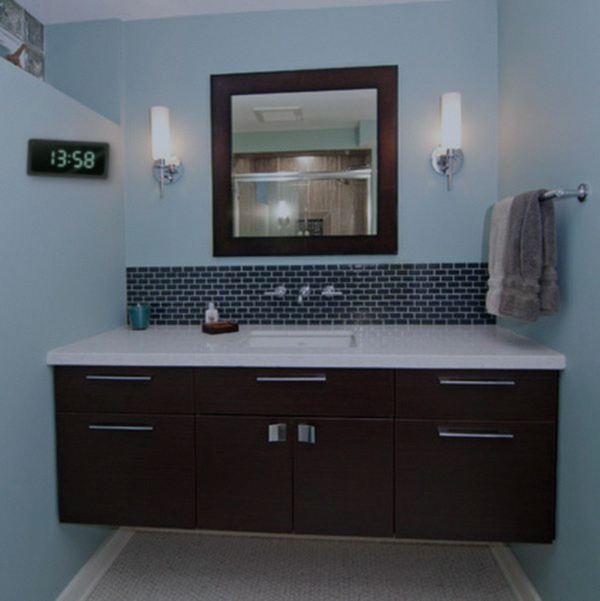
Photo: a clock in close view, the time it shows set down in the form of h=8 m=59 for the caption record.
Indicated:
h=13 m=58
